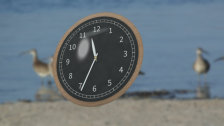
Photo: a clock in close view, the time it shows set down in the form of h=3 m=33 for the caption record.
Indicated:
h=11 m=34
